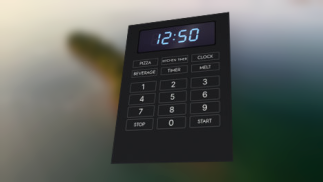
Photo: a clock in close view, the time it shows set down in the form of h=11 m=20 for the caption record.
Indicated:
h=12 m=50
